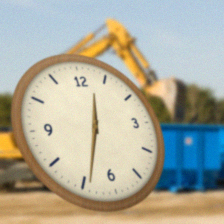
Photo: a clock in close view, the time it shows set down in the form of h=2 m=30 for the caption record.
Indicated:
h=12 m=34
